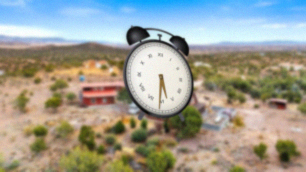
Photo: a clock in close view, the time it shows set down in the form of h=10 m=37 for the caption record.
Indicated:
h=5 m=31
